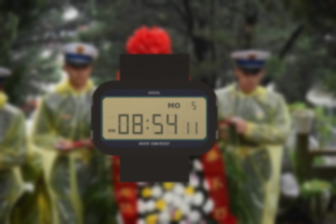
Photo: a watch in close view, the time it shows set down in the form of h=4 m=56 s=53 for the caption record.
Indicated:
h=8 m=54 s=11
